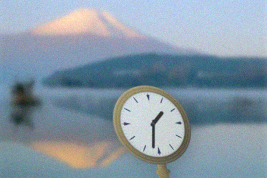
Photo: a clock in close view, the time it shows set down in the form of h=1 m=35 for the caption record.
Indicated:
h=1 m=32
